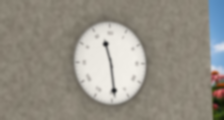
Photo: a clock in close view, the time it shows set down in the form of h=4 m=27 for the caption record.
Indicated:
h=11 m=29
